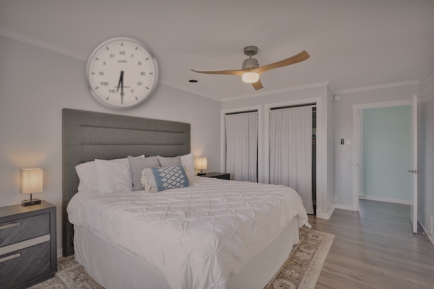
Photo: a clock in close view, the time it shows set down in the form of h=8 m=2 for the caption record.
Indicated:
h=6 m=30
